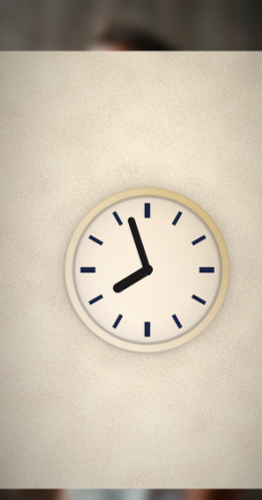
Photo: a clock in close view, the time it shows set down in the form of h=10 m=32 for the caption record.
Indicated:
h=7 m=57
